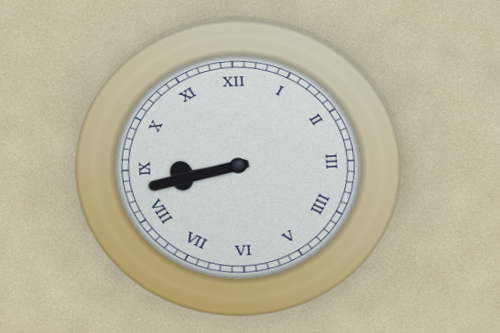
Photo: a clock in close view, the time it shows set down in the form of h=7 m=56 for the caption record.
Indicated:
h=8 m=43
